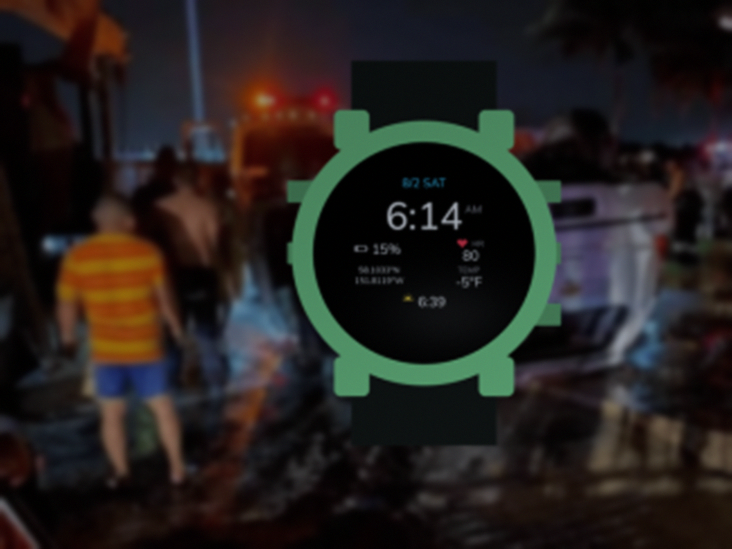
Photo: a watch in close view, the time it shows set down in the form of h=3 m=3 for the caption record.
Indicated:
h=6 m=14
